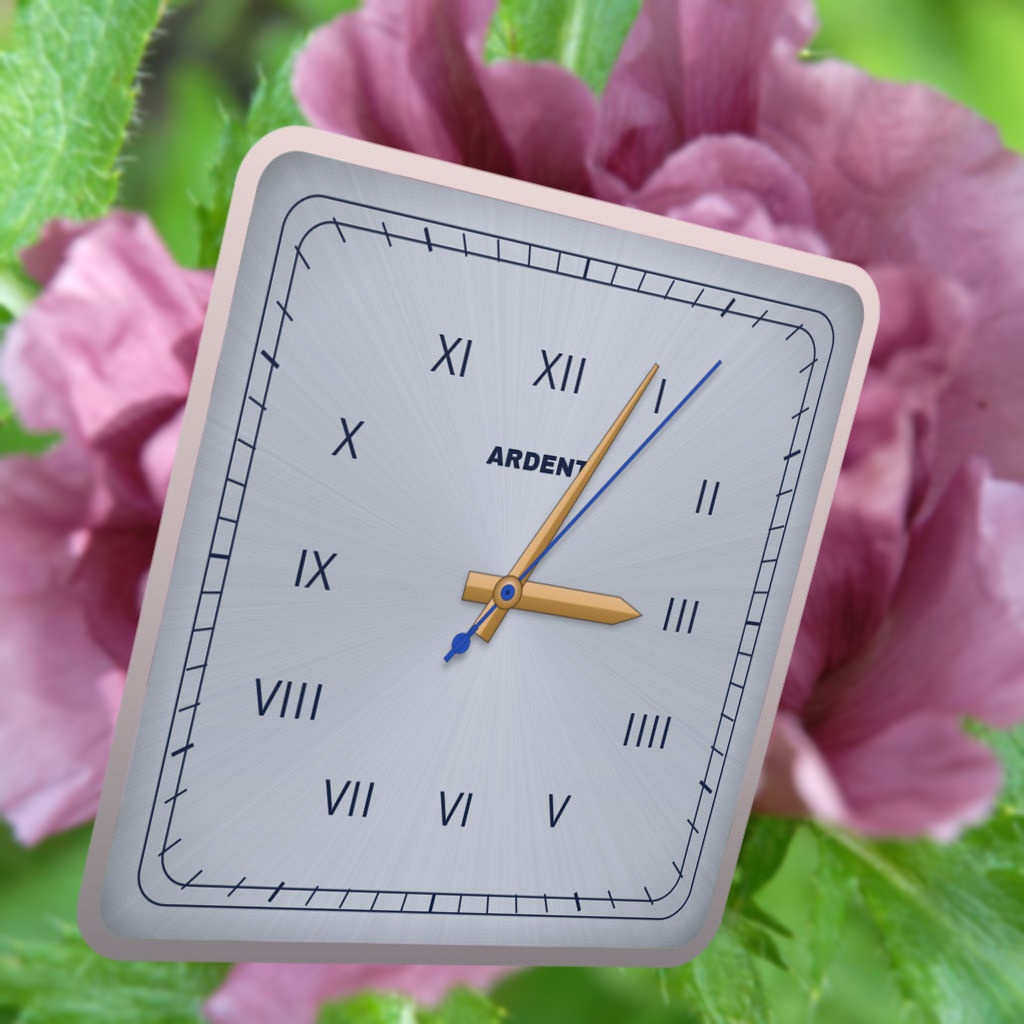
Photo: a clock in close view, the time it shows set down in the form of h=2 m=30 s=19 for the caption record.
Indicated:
h=3 m=4 s=6
